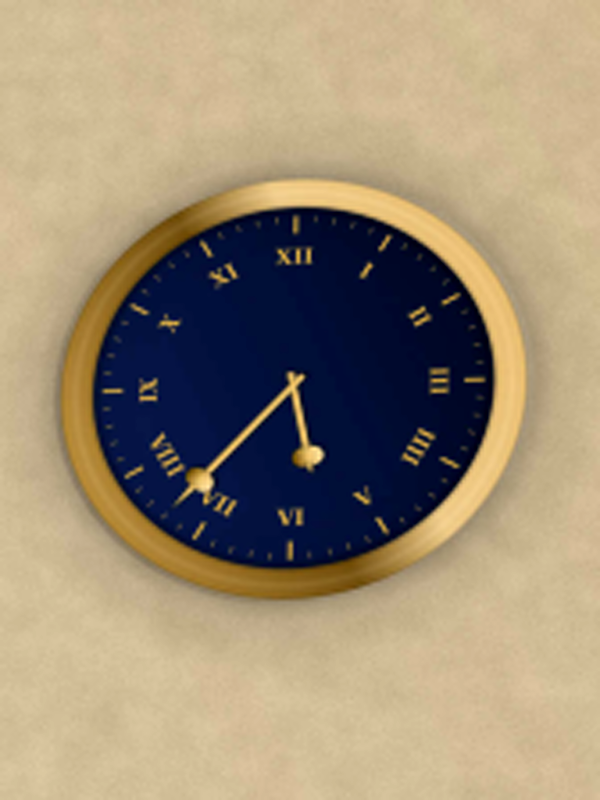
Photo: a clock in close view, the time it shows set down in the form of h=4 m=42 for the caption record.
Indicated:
h=5 m=37
